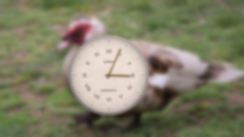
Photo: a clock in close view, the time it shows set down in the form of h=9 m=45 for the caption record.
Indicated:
h=3 m=4
